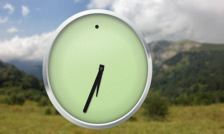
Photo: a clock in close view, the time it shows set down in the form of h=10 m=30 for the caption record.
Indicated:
h=6 m=35
